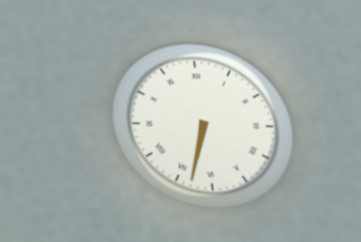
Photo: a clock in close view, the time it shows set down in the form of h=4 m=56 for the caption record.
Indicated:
h=6 m=33
